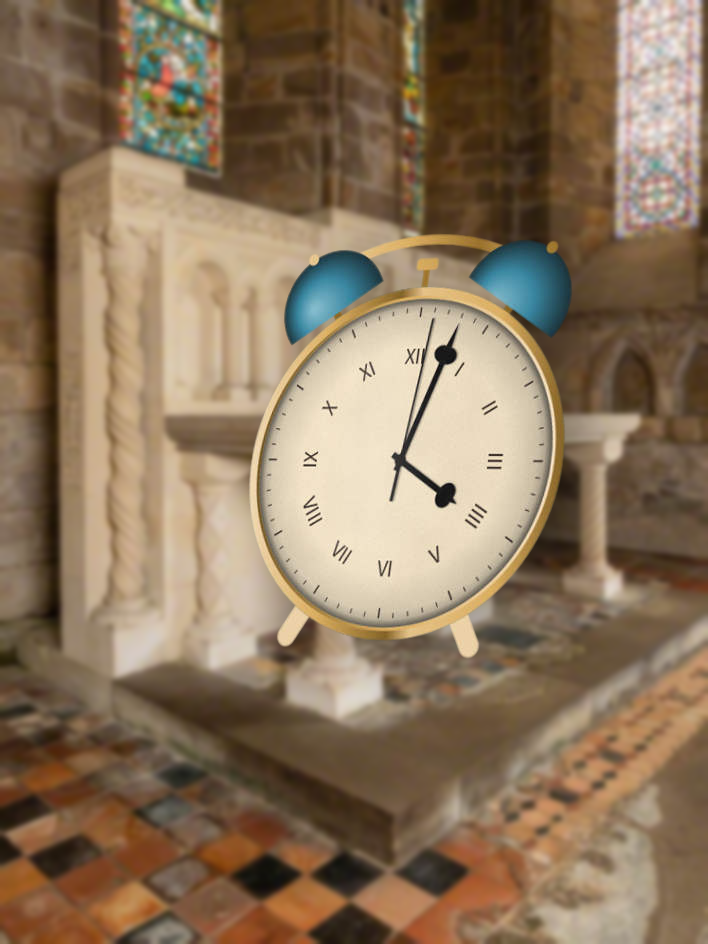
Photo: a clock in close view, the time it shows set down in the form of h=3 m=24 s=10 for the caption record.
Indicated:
h=4 m=3 s=1
